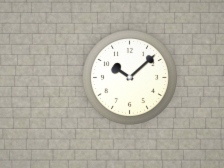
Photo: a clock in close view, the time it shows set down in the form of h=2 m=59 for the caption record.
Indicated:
h=10 m=8
